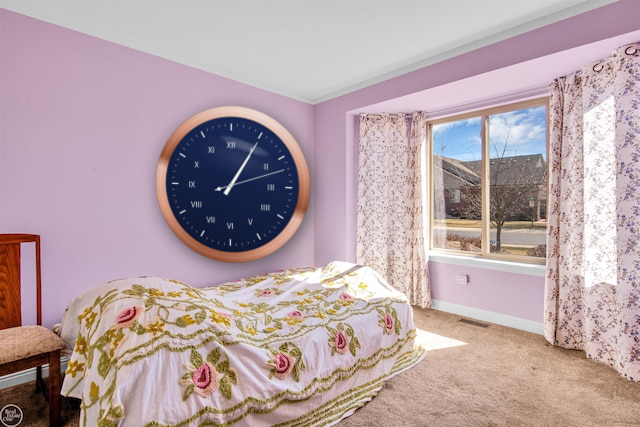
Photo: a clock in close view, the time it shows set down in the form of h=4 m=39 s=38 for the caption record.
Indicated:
h=1 m=5 s=12
